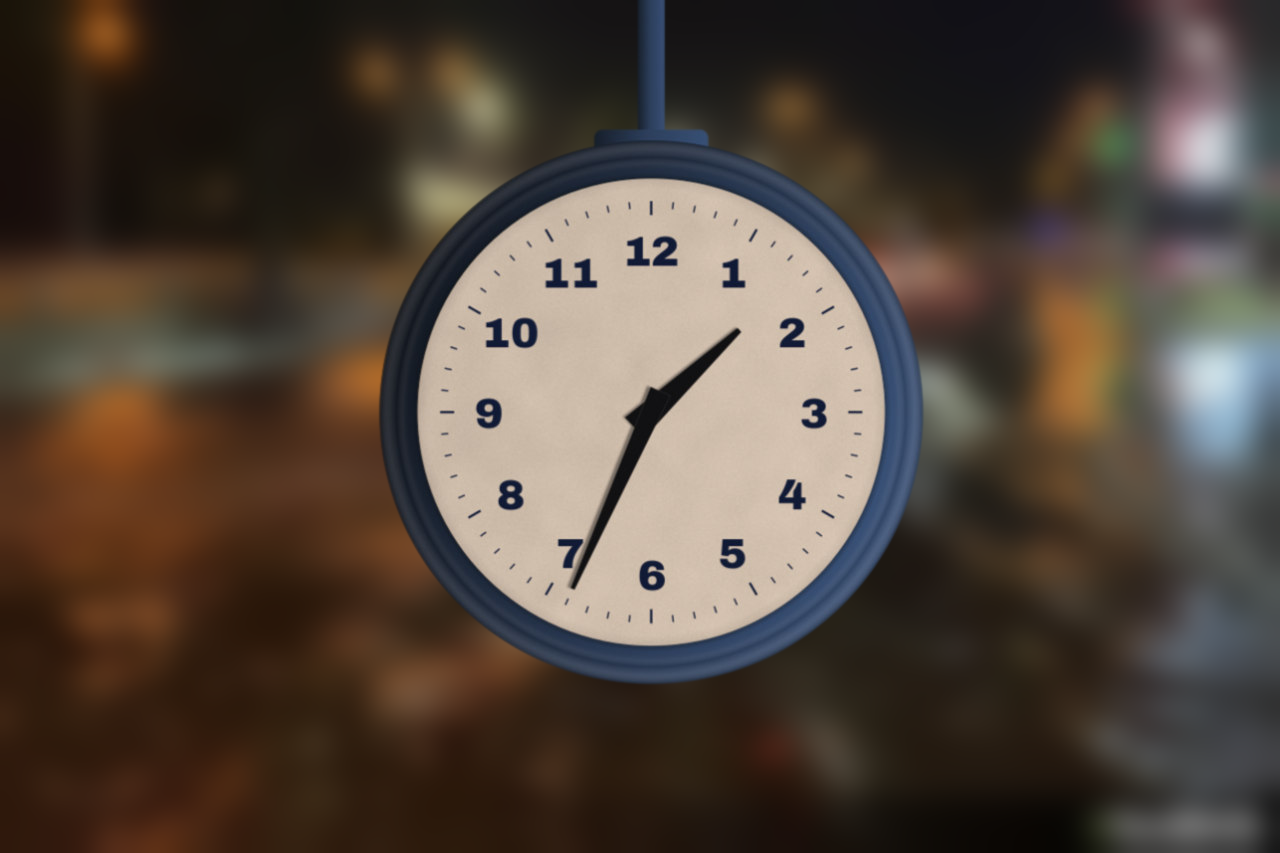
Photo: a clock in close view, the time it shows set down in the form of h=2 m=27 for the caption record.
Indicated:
h=1 m=34
